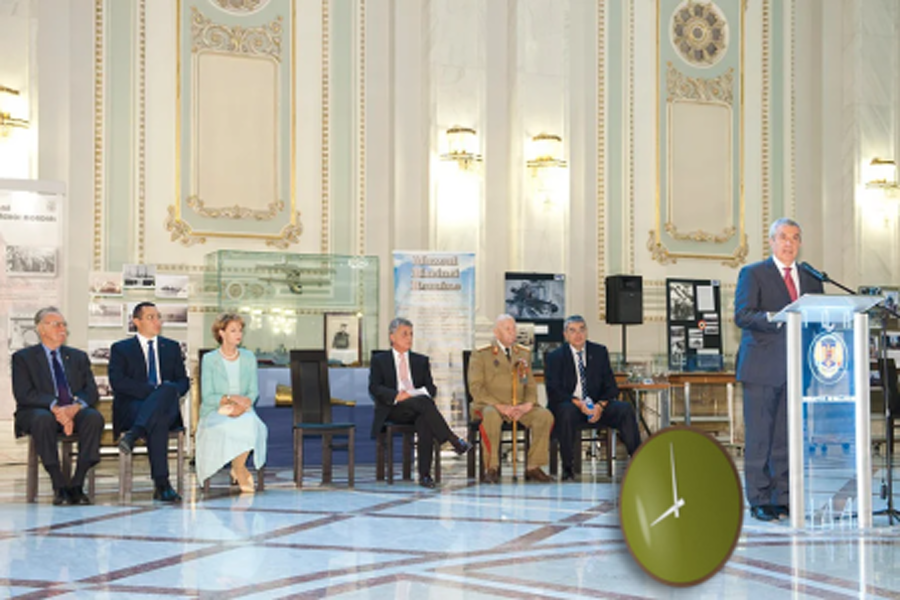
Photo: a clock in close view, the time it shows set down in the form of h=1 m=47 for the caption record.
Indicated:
h=7 m=59
